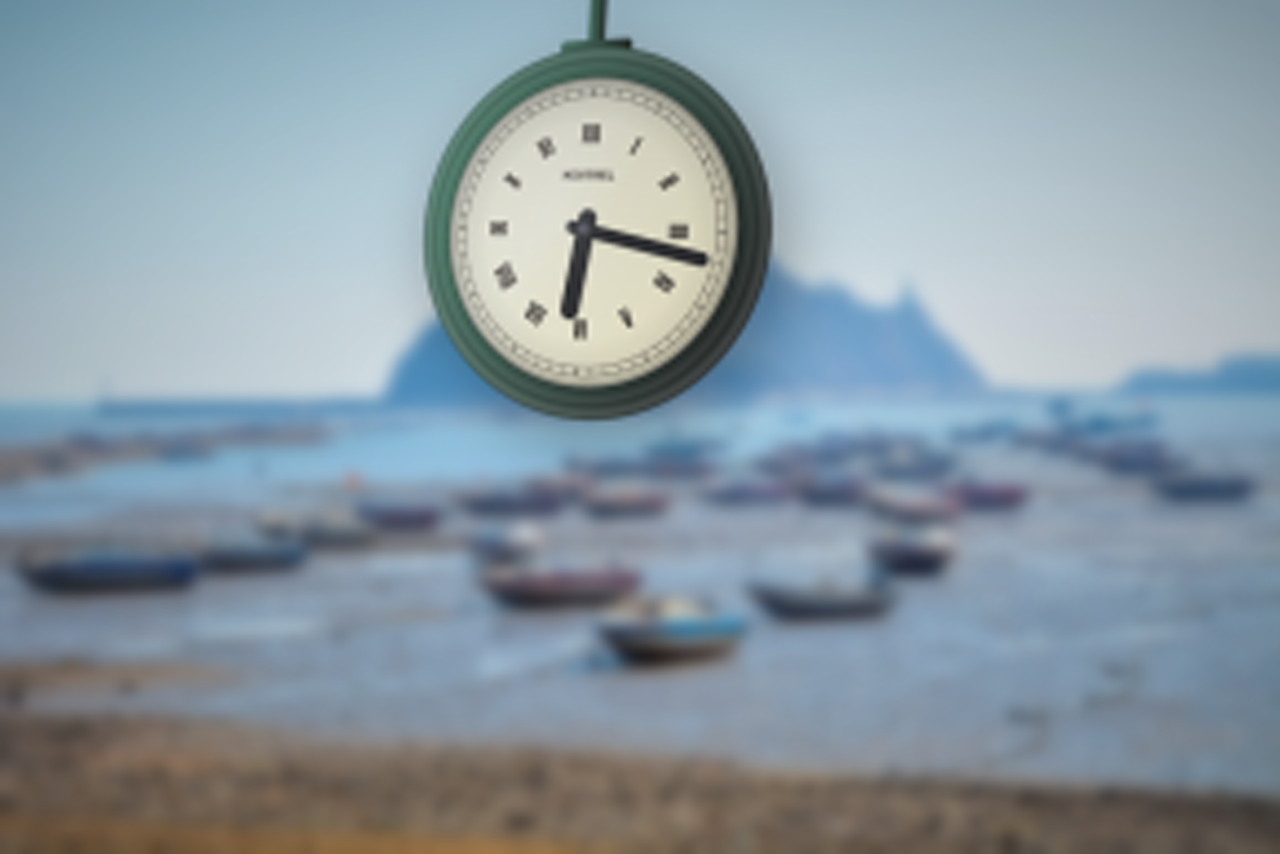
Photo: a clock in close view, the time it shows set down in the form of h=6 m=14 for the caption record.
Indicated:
h=6 m=17
